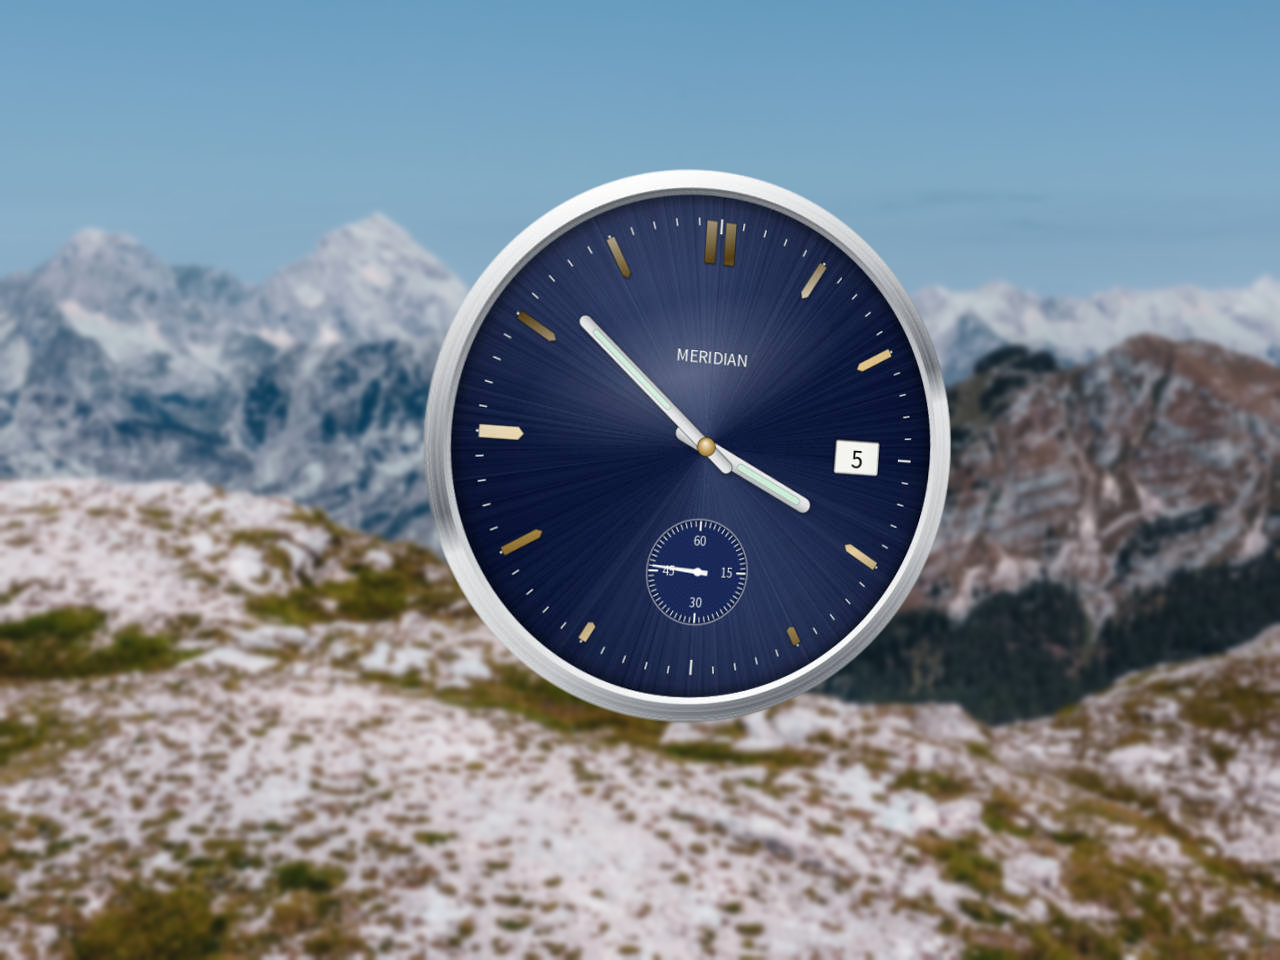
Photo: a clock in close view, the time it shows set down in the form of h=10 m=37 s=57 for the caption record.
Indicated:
h=3 m=51 s=46
